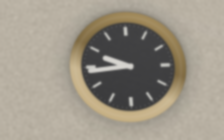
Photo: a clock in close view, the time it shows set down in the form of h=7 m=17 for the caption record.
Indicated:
h=9 m=44
